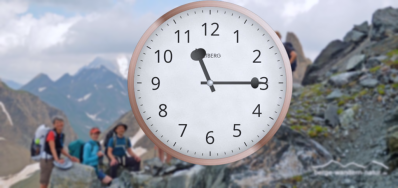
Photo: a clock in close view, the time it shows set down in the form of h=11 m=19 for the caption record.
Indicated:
h=11 m=15
